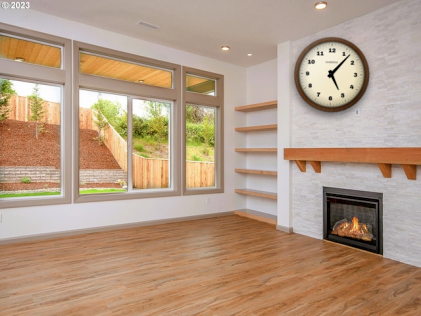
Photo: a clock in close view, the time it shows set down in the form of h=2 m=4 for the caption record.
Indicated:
h=5 m=7
